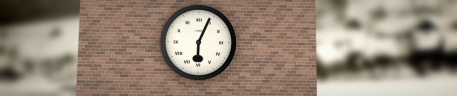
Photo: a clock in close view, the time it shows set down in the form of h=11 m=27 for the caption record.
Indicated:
h=6 m=4
